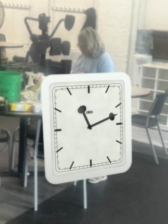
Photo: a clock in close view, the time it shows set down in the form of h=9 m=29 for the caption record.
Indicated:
h=11 m=12
